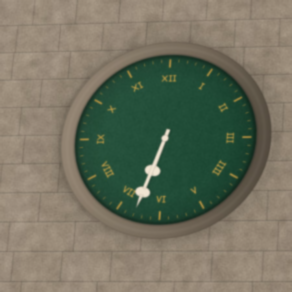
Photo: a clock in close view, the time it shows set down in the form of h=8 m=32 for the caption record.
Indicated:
h=6 m=33
